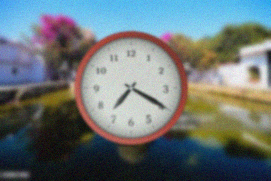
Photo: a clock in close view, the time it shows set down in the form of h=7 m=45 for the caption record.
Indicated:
h=7 m=20
